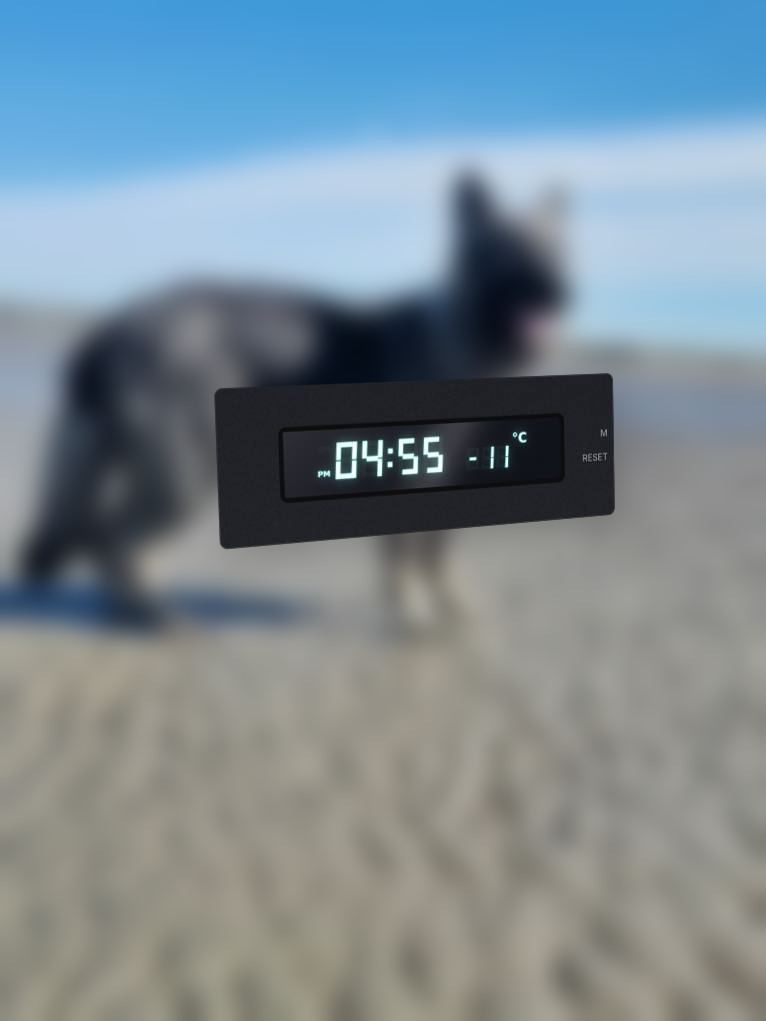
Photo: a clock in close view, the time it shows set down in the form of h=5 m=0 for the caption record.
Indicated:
h=4 m=55
